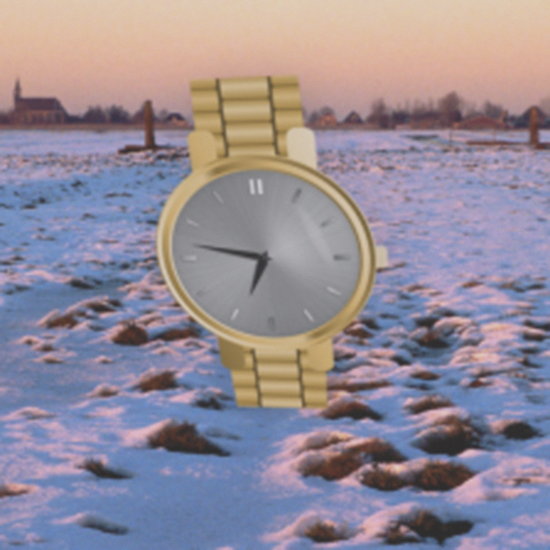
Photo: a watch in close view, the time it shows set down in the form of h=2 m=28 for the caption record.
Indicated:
h=6 m=47
